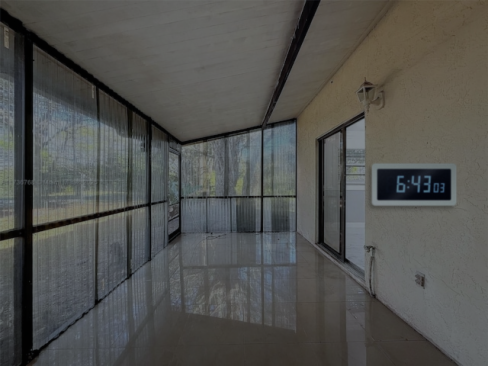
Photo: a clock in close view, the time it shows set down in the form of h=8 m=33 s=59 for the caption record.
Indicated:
h=6 m=43 s=3
